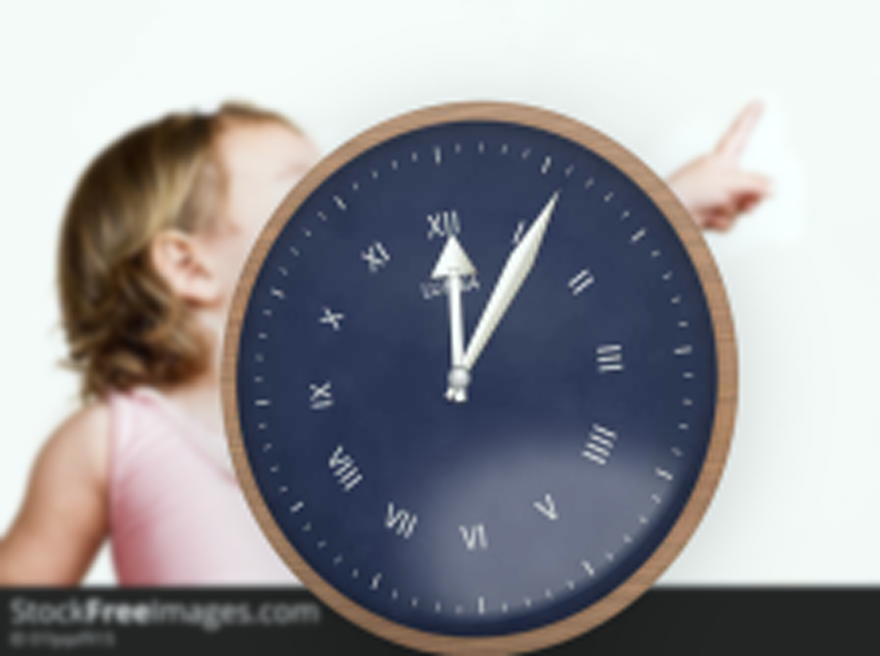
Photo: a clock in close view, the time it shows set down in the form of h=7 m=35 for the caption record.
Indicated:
h=12 m=6
